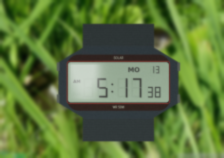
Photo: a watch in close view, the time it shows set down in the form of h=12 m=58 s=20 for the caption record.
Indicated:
h=5 m=17 s=38
